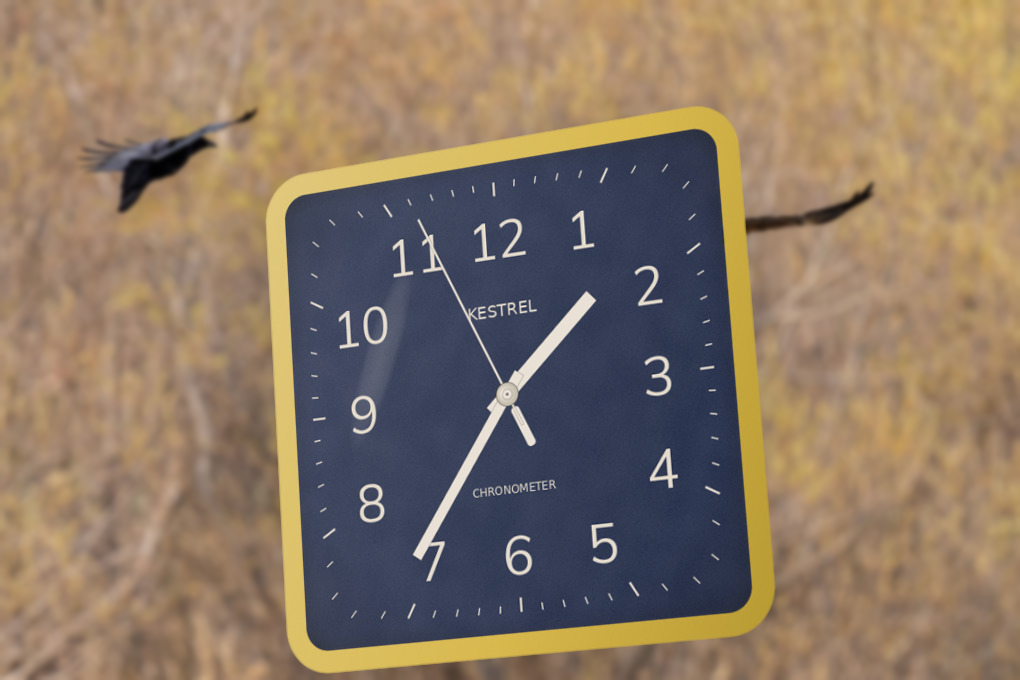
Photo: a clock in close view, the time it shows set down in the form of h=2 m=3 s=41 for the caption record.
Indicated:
h=1 m=35 s=56
